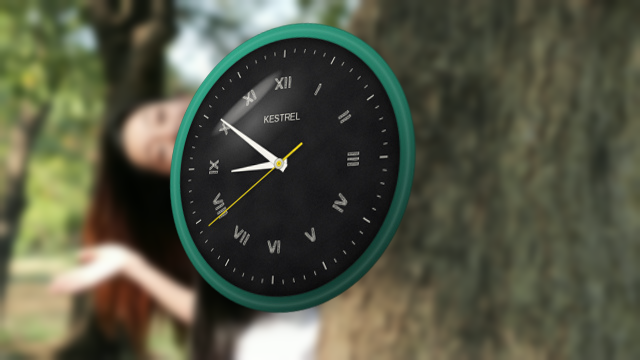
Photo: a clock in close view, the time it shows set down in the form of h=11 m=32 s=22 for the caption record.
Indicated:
h=8 m=50 s=39
